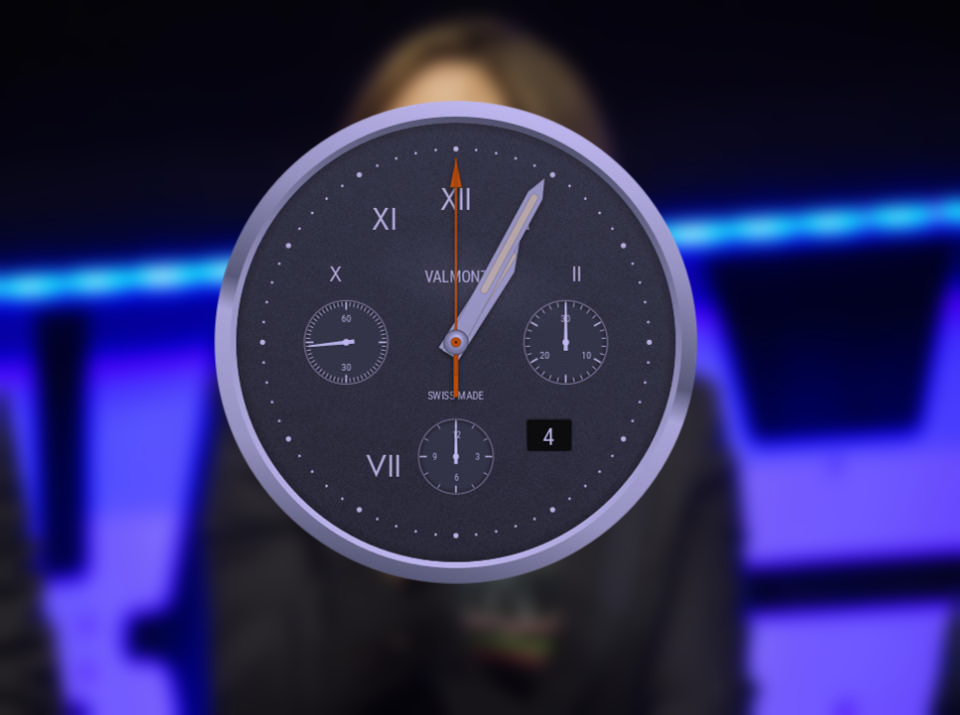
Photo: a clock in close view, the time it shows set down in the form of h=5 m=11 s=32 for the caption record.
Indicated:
h=1 m=4 s=44
